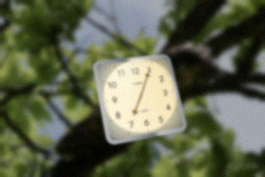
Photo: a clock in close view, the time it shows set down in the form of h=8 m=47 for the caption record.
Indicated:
h=7 m=5
